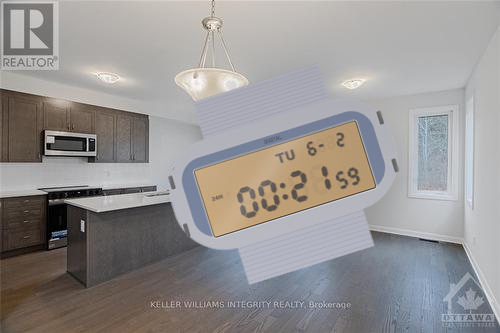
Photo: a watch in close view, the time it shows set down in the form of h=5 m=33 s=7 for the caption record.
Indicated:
h=0 m=21 s=59
